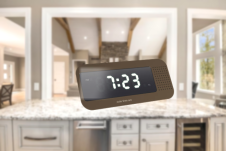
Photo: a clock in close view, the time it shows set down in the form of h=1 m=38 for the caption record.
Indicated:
h=7 m=23
